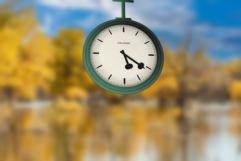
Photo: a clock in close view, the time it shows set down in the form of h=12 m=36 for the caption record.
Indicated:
h=5 m=21
